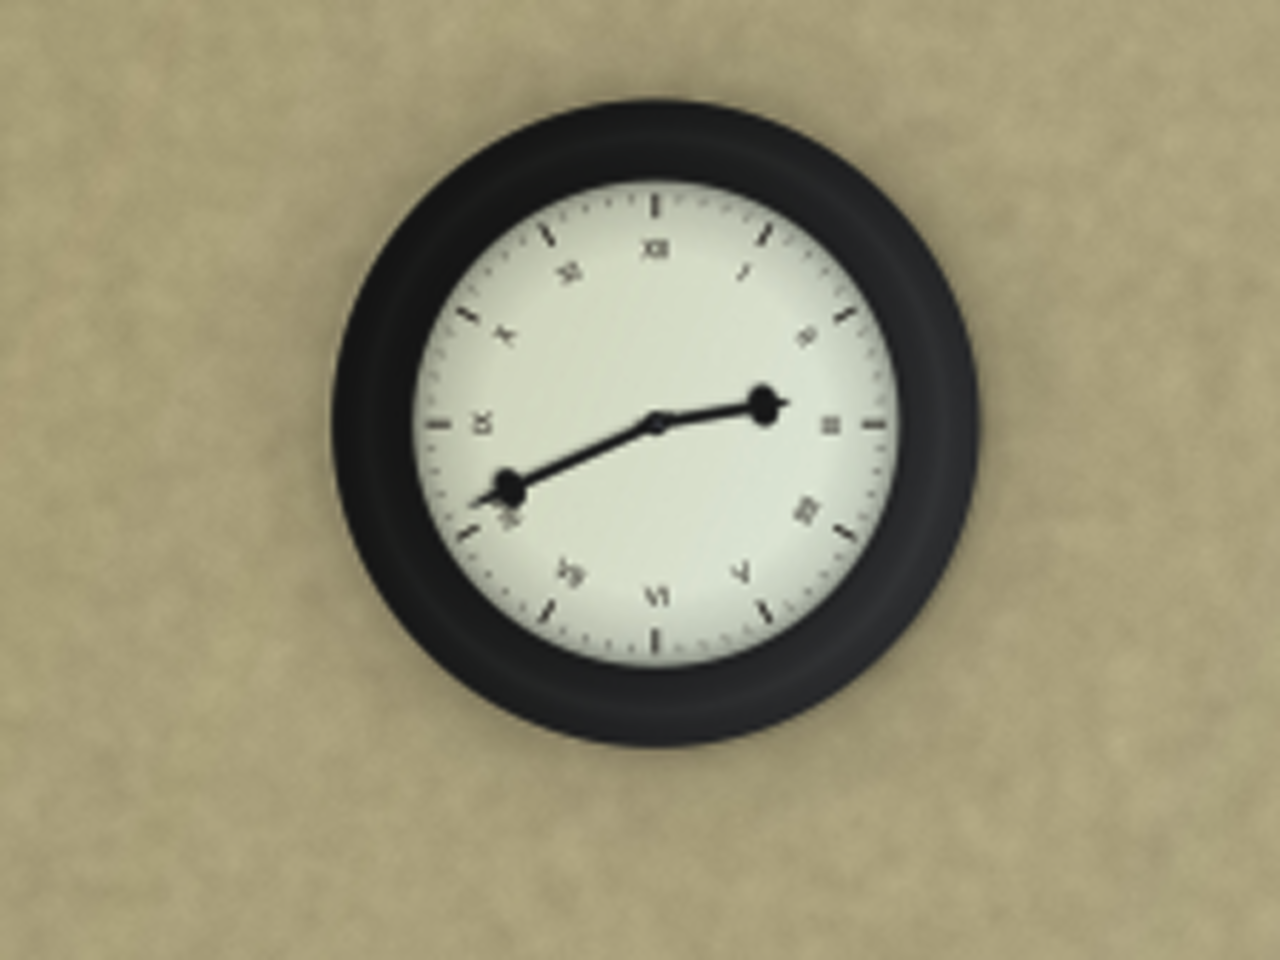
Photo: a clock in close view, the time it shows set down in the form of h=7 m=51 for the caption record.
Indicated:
h=2 m=41
